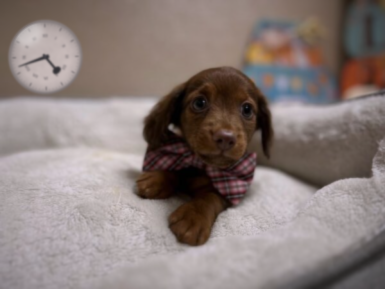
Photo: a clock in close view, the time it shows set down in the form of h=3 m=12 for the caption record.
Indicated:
h=4 m=42
